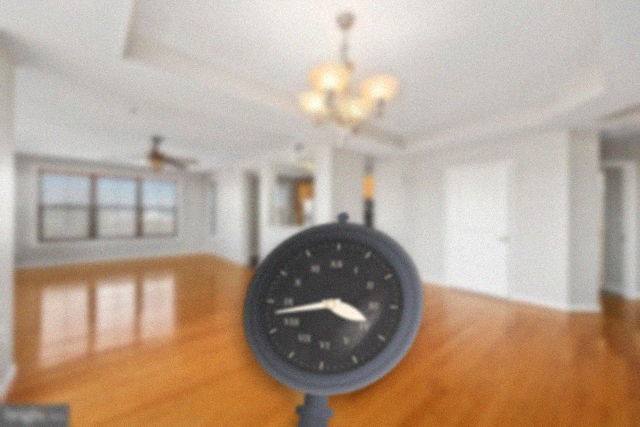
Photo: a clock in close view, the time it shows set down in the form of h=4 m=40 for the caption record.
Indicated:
h=3 m=43
